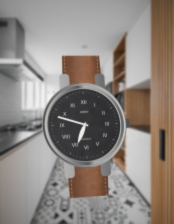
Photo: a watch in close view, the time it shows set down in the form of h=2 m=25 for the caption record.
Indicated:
h=6 m=48
